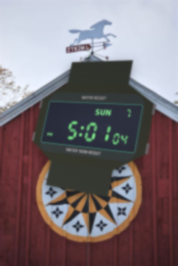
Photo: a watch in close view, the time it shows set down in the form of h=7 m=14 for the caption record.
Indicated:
h=5 m=1
